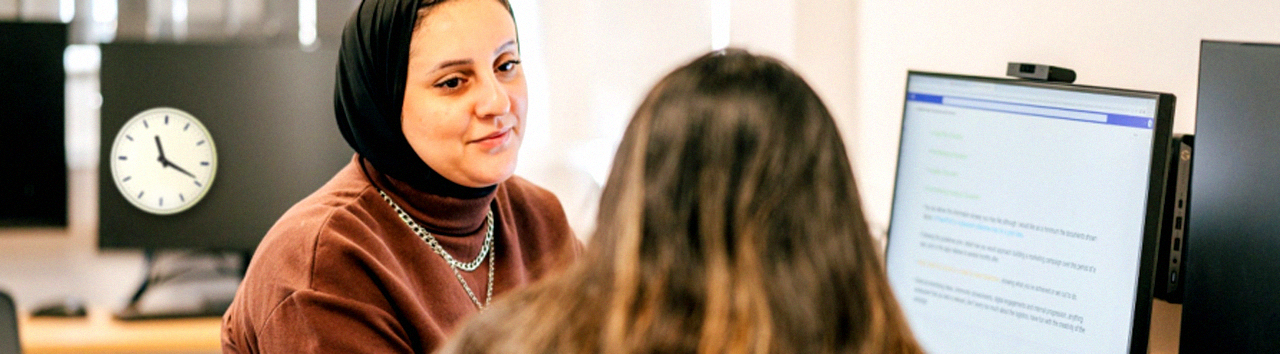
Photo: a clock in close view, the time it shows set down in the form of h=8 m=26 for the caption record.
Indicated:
h=11 m=19
